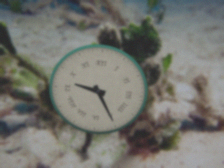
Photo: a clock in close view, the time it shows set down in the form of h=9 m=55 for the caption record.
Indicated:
h=9 m=25
